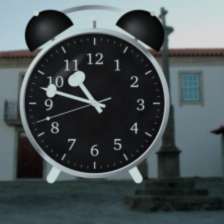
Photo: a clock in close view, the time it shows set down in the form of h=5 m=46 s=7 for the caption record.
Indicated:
h=10 m=47 s=42
